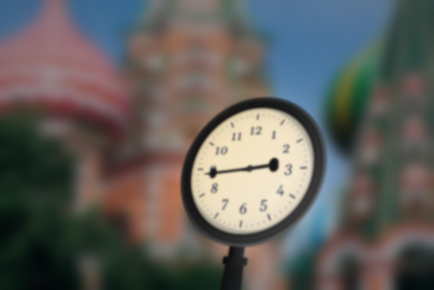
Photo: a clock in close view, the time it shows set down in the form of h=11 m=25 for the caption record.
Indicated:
h=2 m=44
